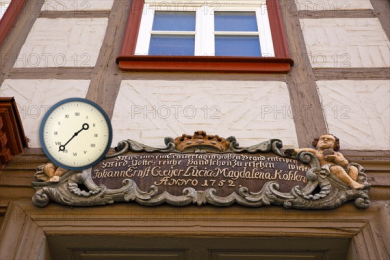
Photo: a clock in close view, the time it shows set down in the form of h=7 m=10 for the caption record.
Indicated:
h=1 m=37
